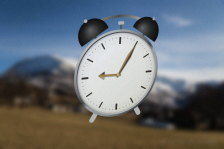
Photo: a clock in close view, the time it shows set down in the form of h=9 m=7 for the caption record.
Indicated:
h=9 m=5
